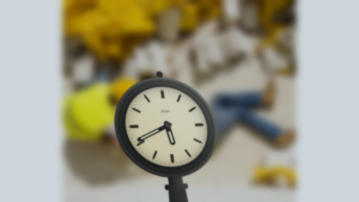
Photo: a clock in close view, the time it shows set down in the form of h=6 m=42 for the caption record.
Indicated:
h=5 m=41
